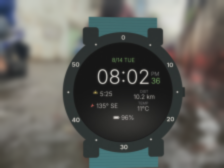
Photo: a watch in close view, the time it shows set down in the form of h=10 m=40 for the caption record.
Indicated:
h=8 m=2
